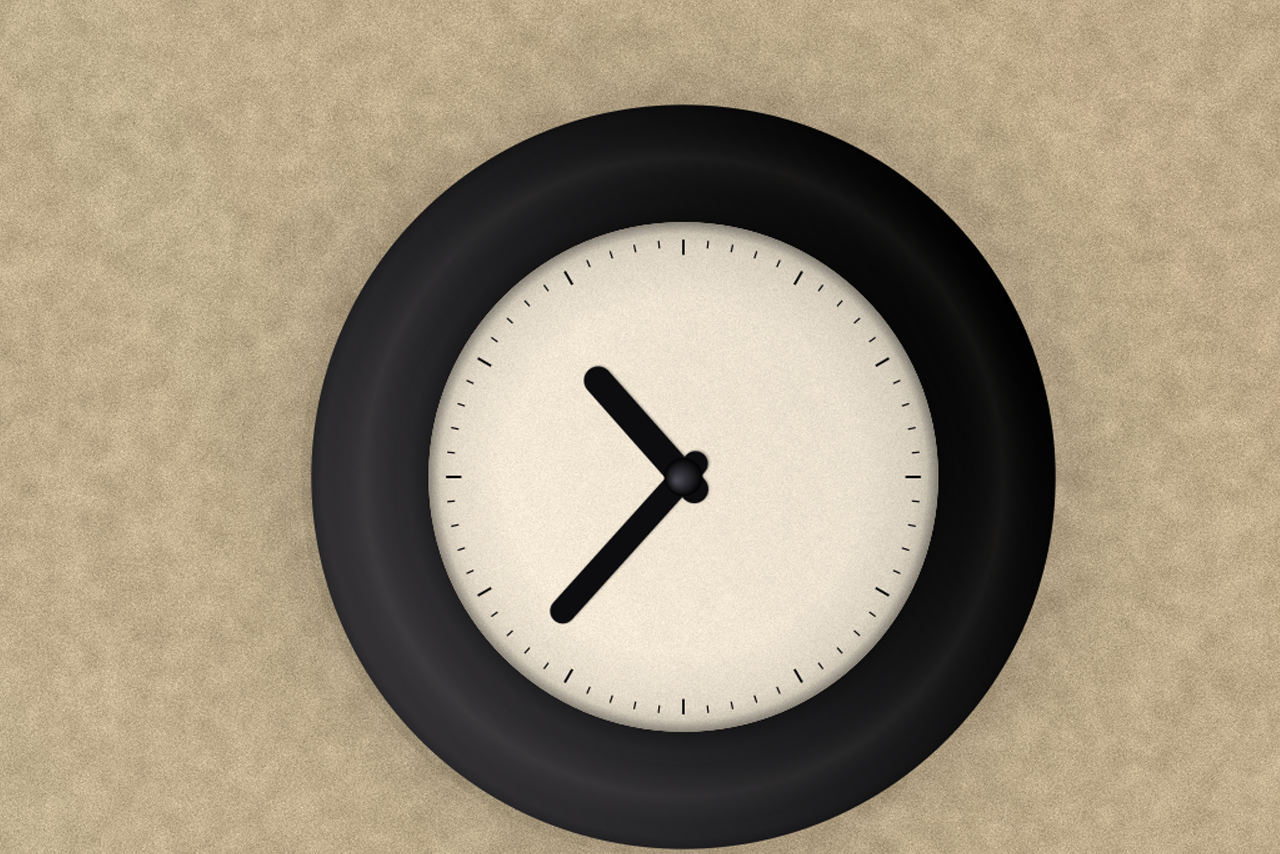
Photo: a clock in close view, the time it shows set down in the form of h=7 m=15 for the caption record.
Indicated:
h=10 m=37
